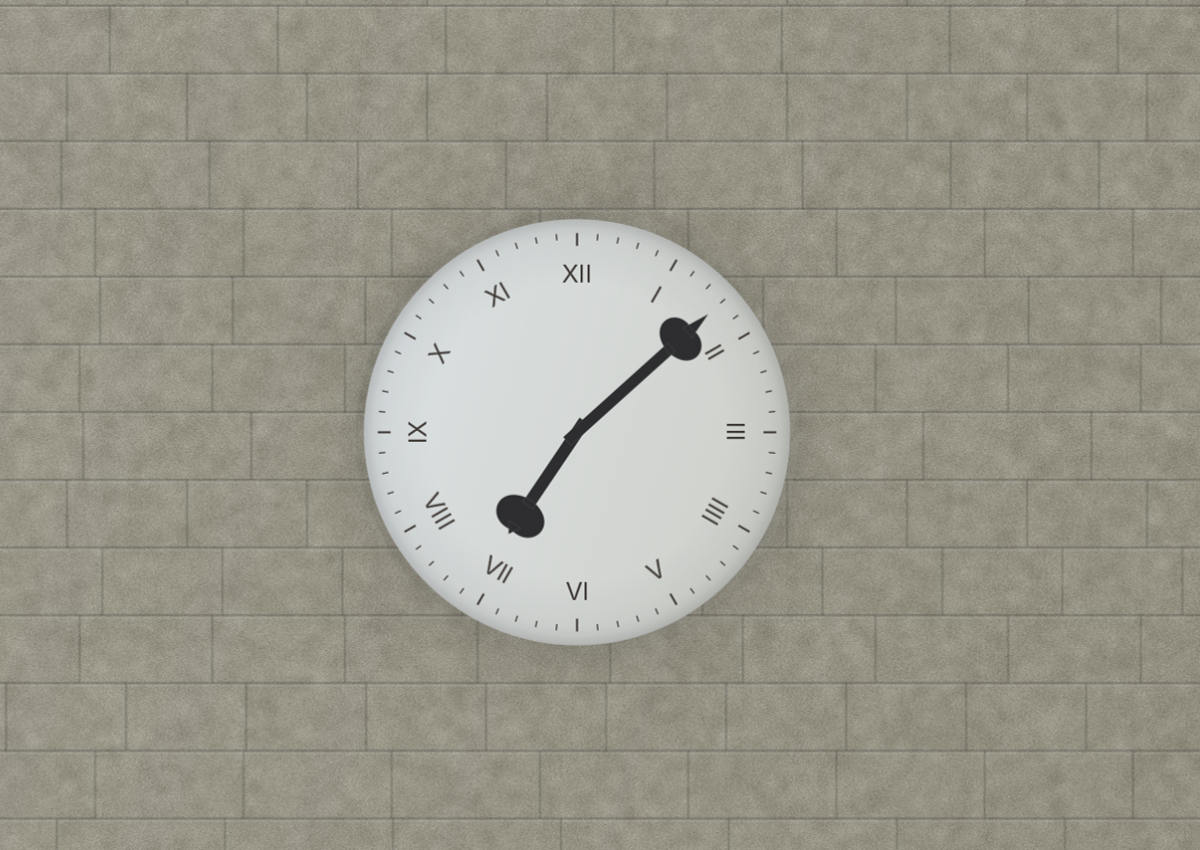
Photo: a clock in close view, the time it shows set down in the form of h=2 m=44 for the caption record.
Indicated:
h=7 m=8
